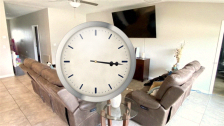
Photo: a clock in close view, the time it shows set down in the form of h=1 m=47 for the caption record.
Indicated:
h=3 m=16
